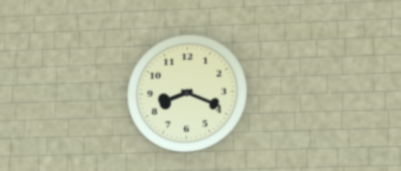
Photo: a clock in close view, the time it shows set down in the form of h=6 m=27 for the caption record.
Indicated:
h=8 m=19
